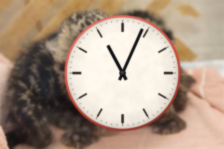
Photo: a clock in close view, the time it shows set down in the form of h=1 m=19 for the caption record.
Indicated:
h=11 m=4
